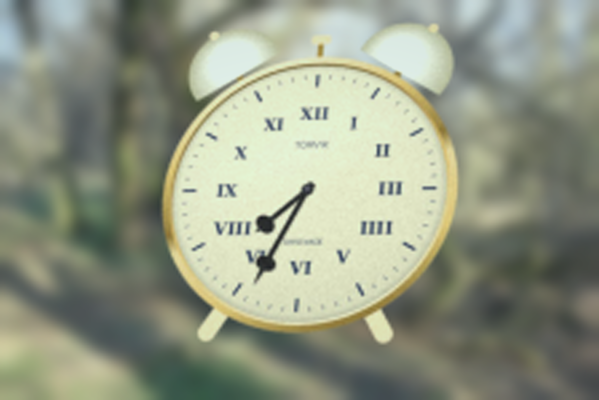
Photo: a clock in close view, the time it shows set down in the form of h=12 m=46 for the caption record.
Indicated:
h=7 m=34
